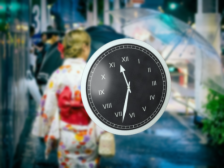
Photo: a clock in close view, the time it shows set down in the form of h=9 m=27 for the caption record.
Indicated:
h=11 m=33
